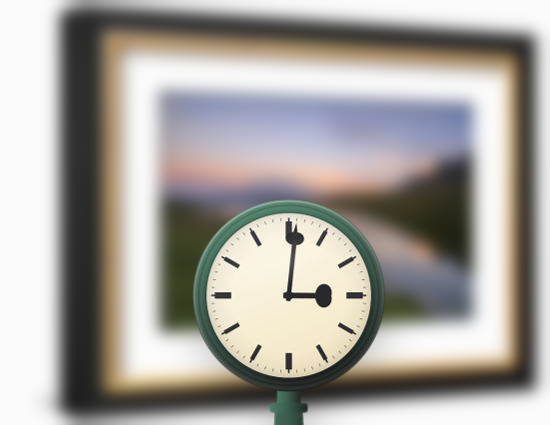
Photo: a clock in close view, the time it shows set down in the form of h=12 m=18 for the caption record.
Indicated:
h=3 m=1
